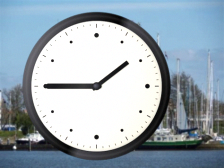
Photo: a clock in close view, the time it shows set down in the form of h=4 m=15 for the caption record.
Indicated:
h=1 m=45
